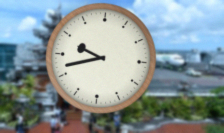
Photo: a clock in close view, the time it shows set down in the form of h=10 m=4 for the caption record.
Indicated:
h=9 m=42
